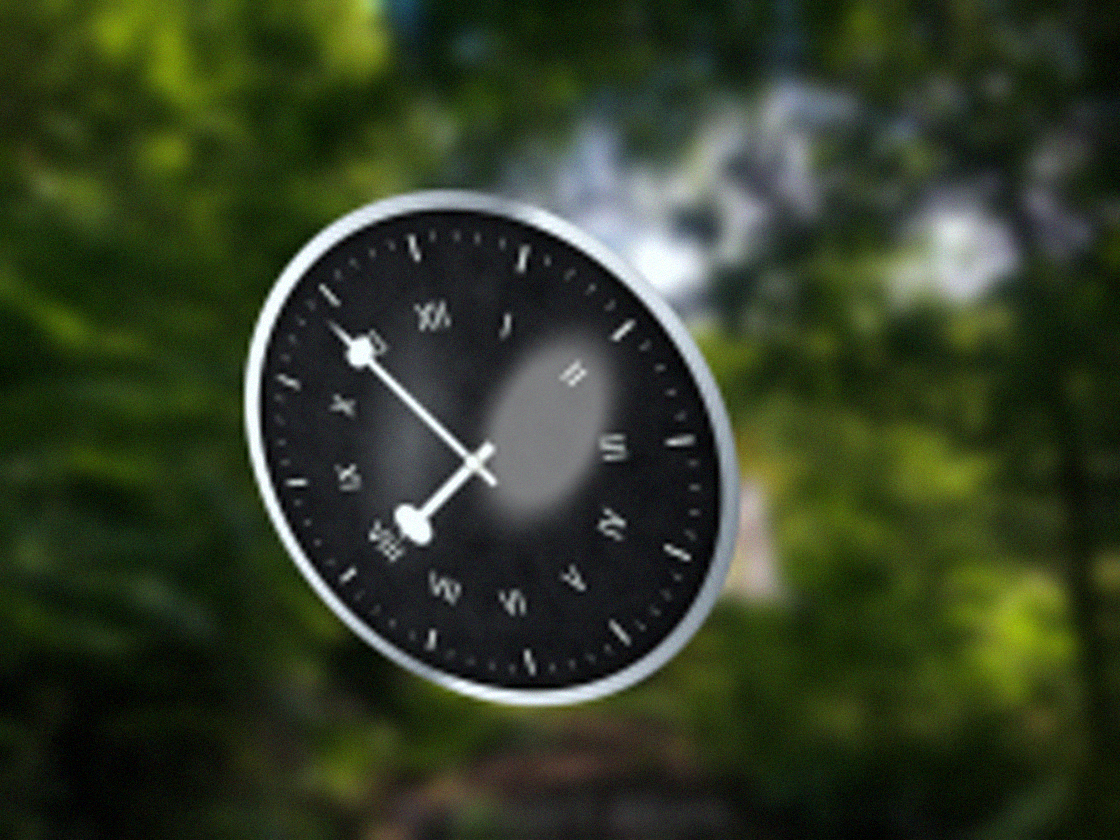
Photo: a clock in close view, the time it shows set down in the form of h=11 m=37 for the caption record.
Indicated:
h=7 m=54
